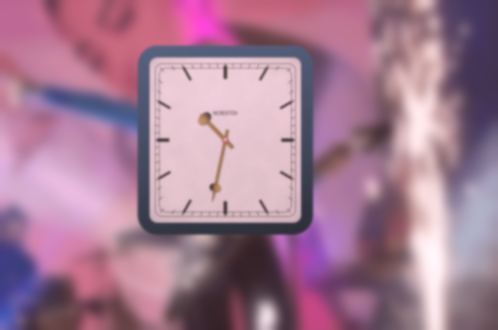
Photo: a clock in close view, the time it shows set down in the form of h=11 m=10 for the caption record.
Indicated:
h=10 m=32
